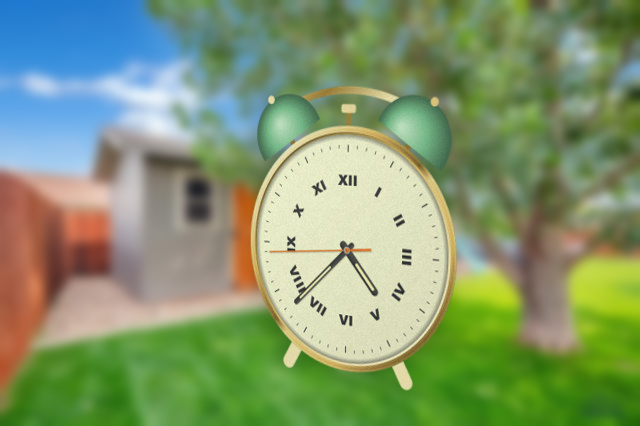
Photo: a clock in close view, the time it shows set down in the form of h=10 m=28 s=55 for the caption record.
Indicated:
h=4 m=37 s=44
